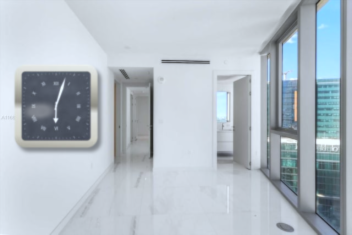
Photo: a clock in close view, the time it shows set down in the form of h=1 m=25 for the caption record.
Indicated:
h=6 m=3
